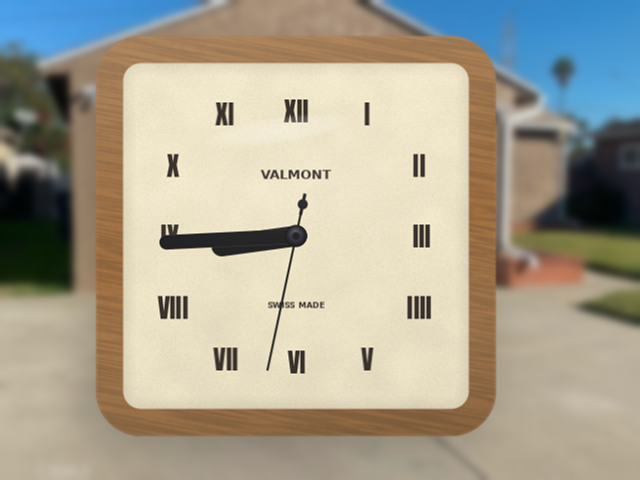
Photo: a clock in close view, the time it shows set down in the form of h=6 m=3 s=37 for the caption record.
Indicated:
h=8 m=44 s=32
